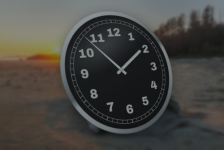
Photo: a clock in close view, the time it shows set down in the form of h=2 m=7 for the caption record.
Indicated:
h=1 m=53
